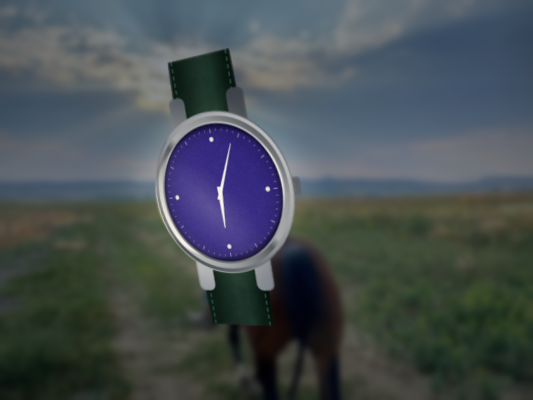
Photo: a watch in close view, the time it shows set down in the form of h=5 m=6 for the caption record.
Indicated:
h=6 m=4
